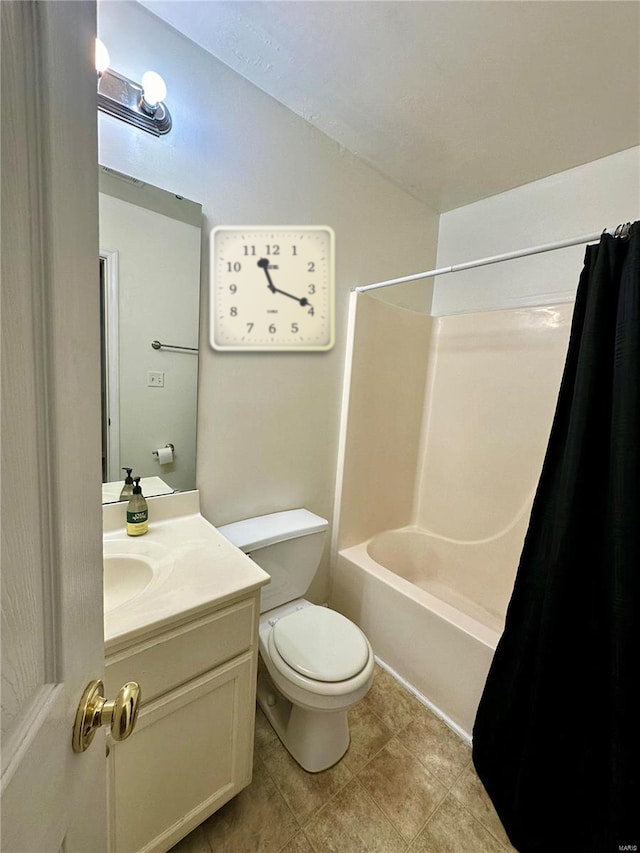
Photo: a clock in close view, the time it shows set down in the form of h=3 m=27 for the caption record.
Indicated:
h=11 m=19
